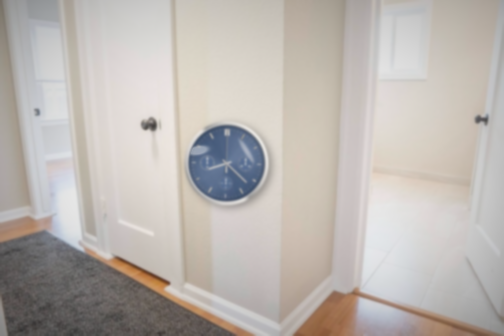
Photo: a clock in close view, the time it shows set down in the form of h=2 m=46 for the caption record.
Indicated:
h=8 m=22
